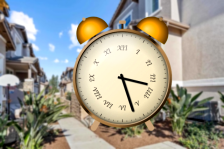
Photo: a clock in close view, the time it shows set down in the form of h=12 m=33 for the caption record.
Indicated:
h=3 m=27
